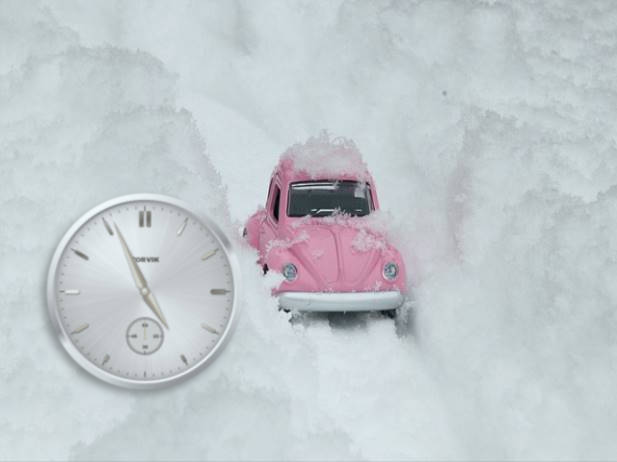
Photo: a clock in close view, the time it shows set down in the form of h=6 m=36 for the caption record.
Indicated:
h=4 m=56
